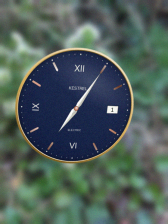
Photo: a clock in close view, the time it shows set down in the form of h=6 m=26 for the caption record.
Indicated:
h=7 m=5
